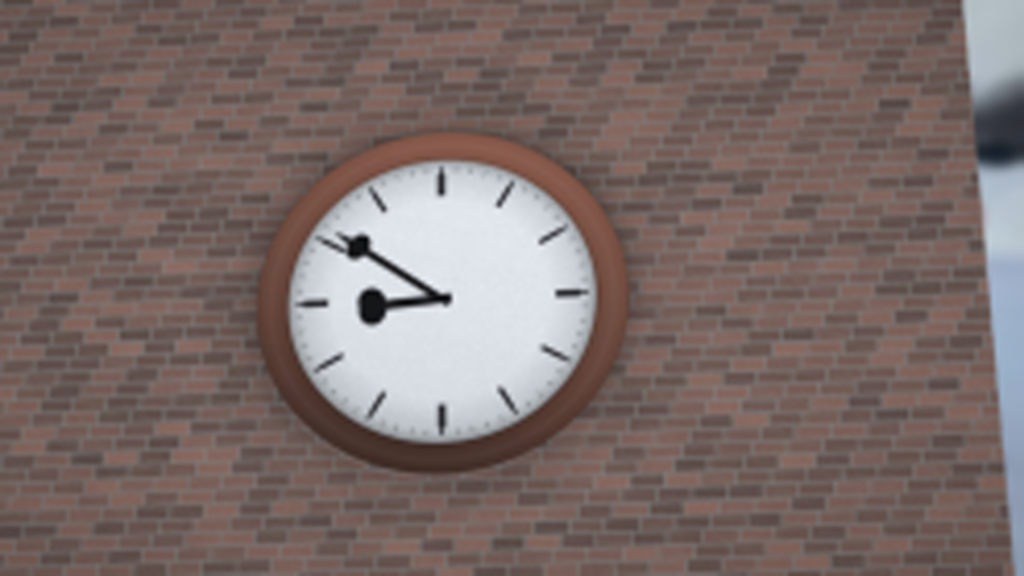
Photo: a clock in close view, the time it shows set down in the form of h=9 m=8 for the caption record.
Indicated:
h=8 m=51
